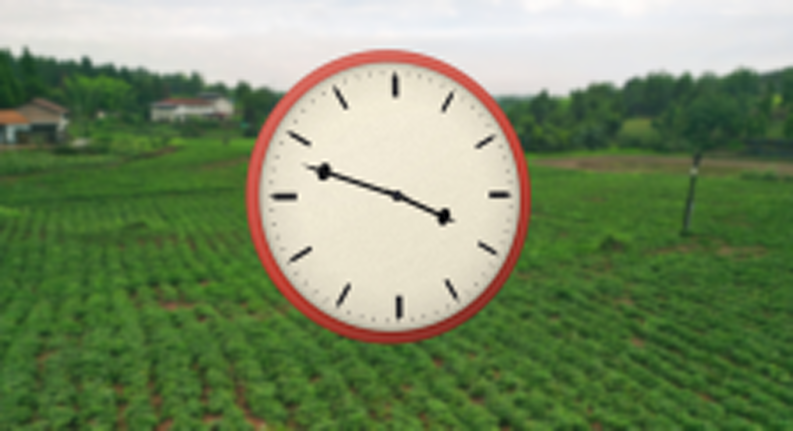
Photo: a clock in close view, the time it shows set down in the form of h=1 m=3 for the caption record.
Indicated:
h=3 m=48
